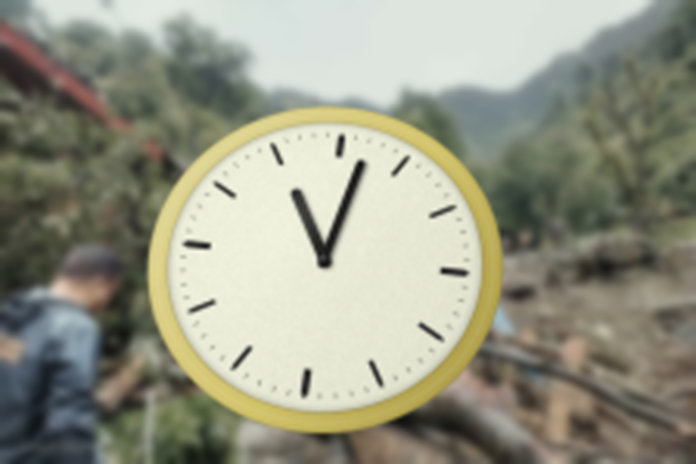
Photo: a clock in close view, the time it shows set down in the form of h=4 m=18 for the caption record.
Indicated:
h=11 m=2
